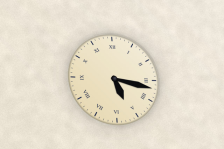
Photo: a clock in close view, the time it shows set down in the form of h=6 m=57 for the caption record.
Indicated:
h=5 m=17
